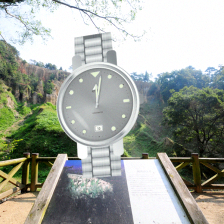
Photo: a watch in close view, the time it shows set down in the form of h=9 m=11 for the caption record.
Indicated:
h=12 m=2
